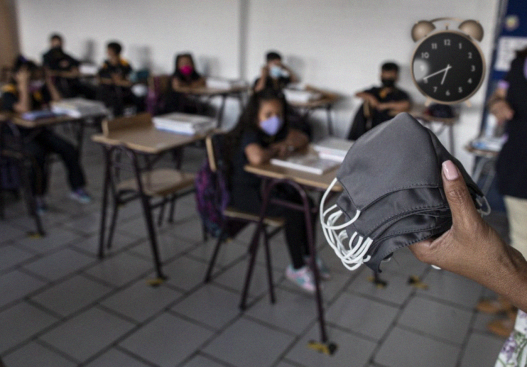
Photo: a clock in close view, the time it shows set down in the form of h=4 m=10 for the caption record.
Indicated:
h=6 m=41
